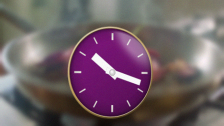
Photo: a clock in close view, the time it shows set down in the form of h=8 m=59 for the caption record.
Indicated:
h=10 m=18
